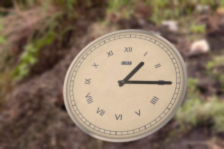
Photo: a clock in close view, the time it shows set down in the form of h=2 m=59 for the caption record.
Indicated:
h=1 m=15
